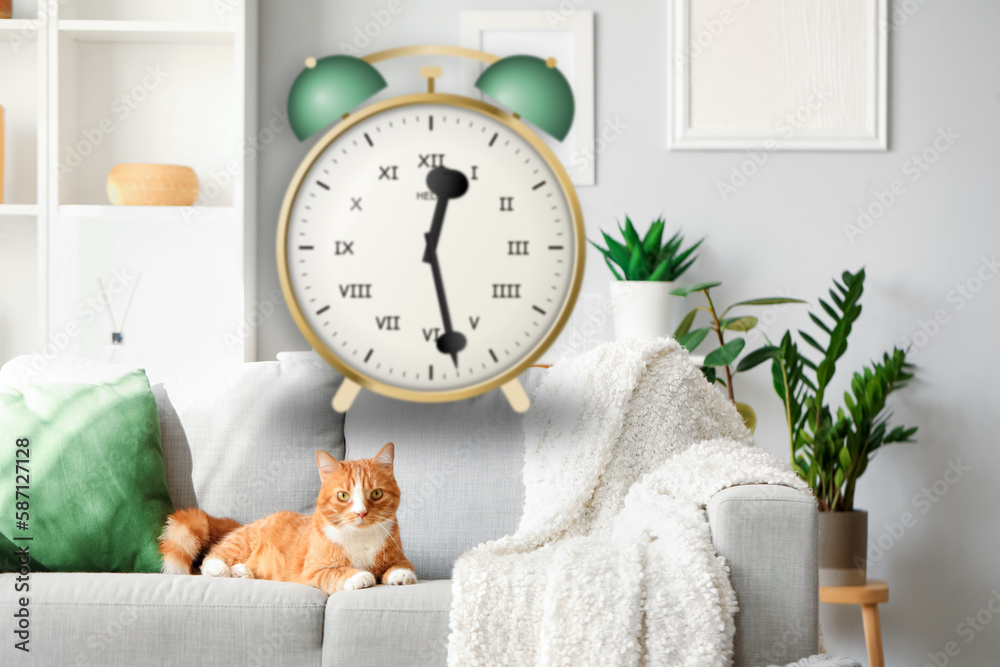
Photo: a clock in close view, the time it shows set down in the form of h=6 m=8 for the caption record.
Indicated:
h=12 m=28
